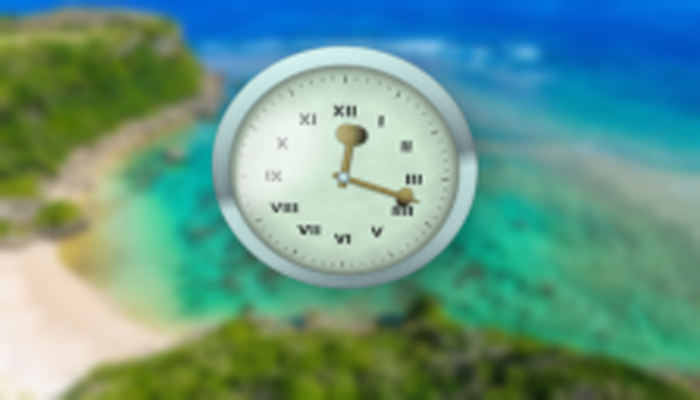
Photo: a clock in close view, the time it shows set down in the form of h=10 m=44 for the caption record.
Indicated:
h=12 m=18
